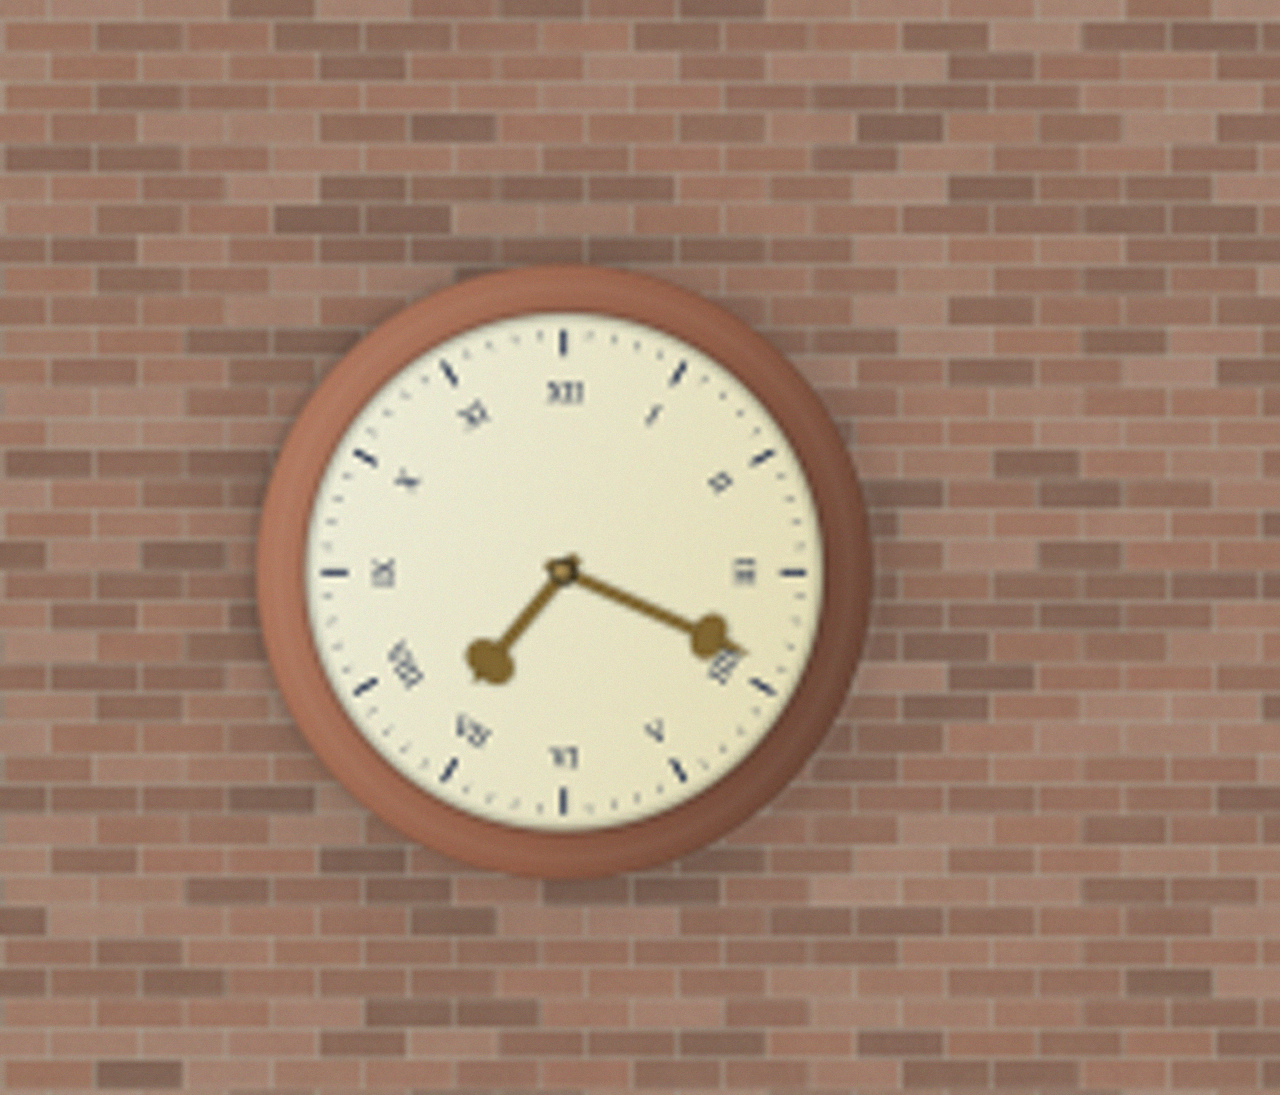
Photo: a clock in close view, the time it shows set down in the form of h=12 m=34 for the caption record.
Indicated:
h=7 m=19
